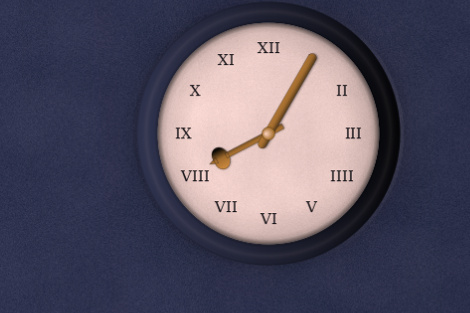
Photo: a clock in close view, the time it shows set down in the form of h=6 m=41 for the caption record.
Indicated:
h=8 m=5
